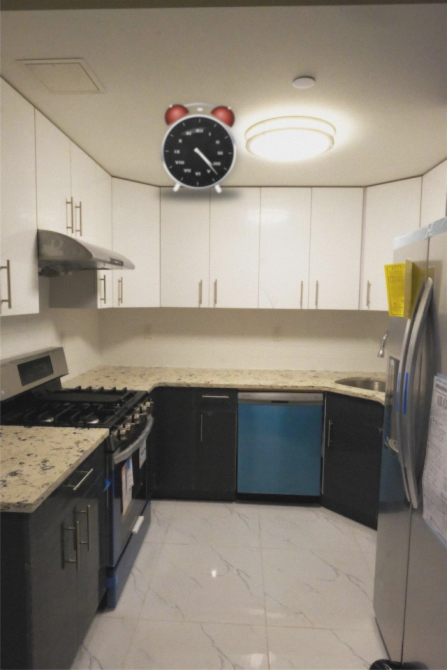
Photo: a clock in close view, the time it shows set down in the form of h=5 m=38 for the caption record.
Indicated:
h=4 m=23
